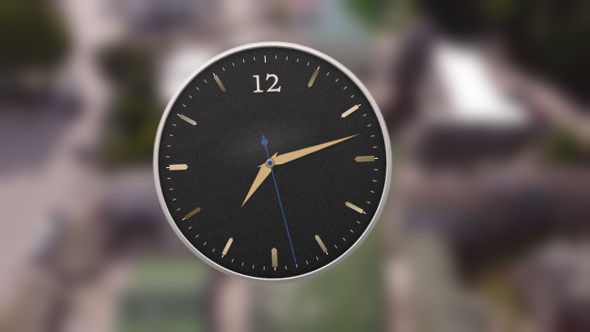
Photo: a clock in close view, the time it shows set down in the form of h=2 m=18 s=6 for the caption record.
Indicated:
h=7 m=12 s=28
